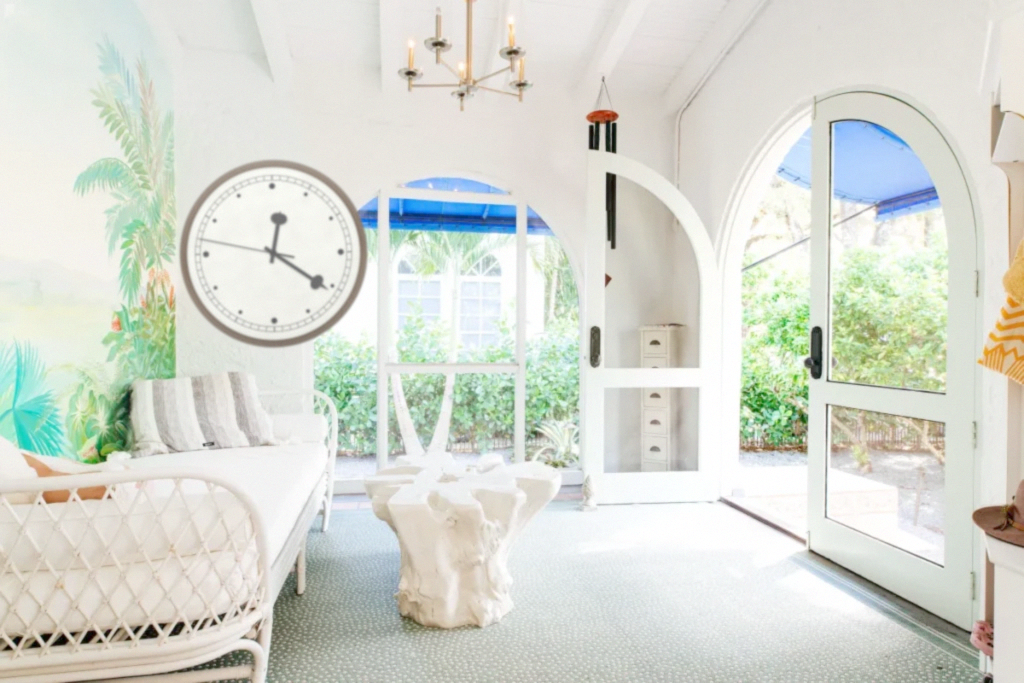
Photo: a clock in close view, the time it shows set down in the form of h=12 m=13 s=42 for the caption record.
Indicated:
h=12 m=20 s=47
